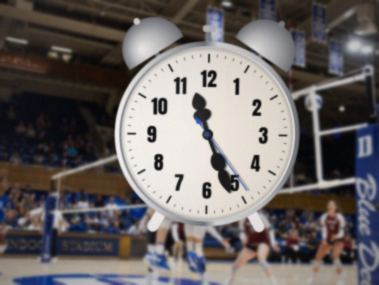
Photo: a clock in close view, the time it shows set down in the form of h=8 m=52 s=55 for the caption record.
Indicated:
h=11 m=26 s=24
